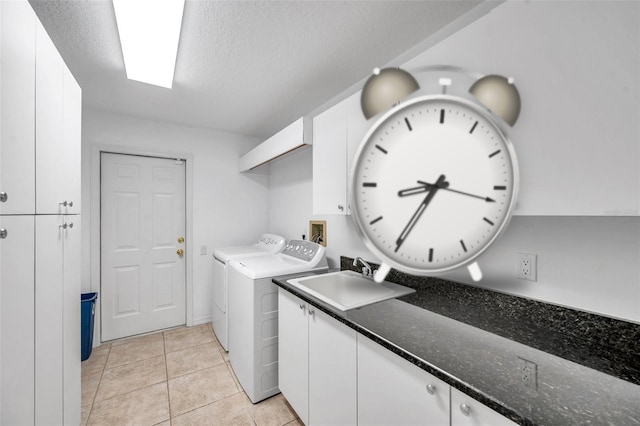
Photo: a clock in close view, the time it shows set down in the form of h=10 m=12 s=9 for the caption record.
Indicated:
h=8 m=35 s=17
